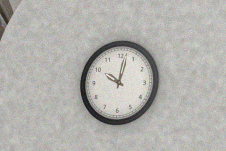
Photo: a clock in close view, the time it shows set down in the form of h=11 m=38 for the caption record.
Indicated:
h=10 m=2
